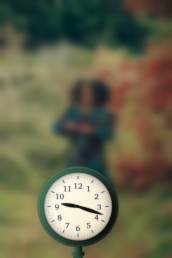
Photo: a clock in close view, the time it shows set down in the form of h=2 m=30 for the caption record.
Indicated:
h=9 m=18
